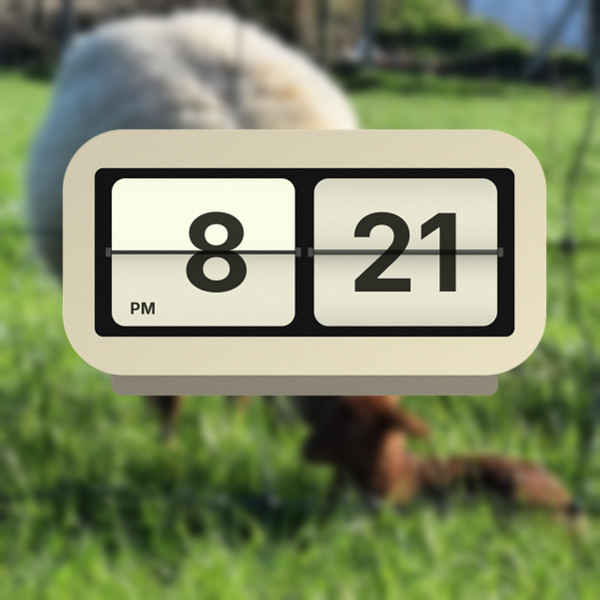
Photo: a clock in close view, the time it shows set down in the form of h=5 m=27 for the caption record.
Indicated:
h=8 m=21
